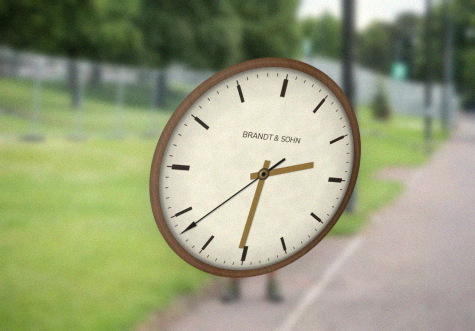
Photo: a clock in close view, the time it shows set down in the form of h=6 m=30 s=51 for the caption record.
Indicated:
h=2 m=30 s=38
